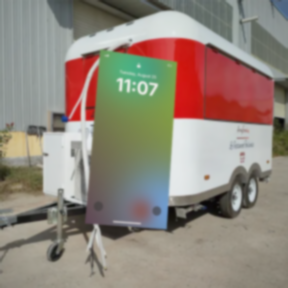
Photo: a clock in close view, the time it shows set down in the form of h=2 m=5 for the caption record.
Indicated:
h=11 m=7
